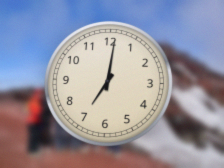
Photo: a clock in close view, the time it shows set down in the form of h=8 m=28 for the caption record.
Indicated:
h=7 m=1
